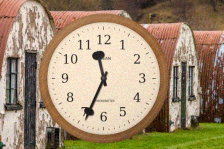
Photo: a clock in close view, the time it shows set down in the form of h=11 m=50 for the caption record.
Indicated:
h=11 m=34
